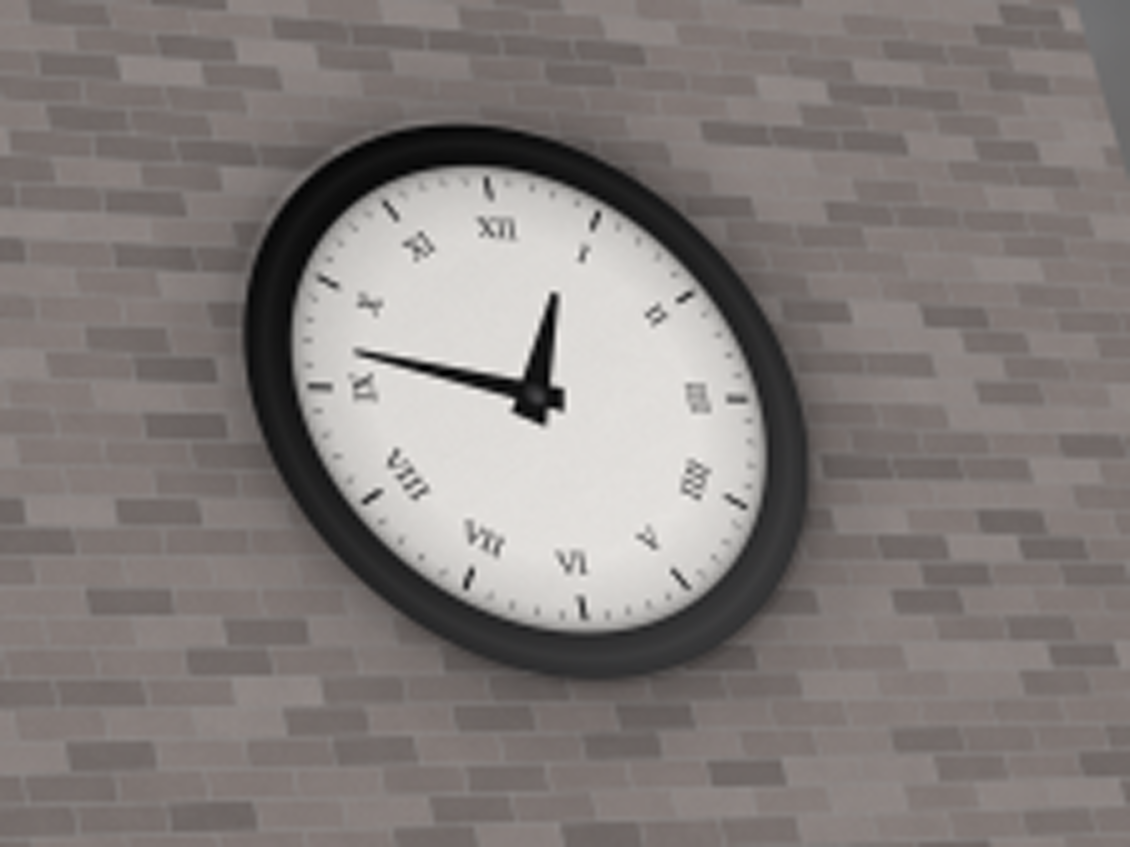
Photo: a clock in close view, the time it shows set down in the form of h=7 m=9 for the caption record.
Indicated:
h=12 m=47
